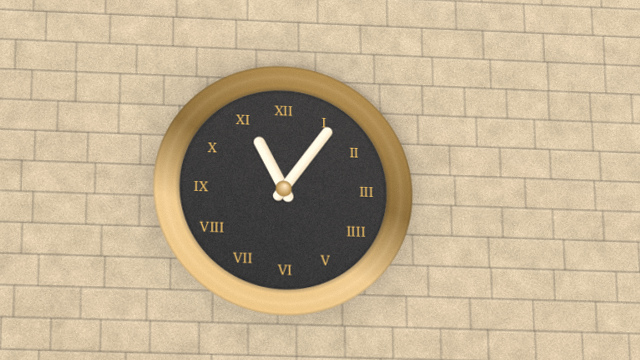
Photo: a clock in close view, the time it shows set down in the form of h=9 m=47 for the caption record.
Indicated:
h=11 m=6
